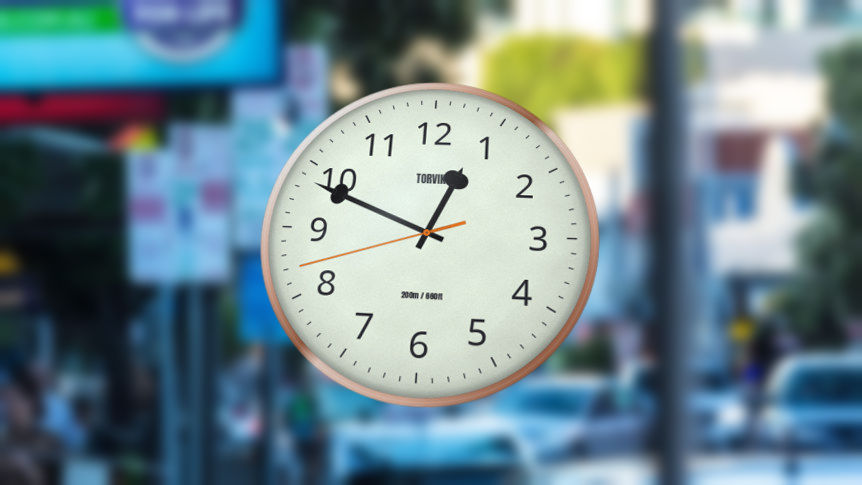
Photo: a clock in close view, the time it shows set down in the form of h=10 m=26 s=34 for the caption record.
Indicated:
h=12 m=48 s=42
